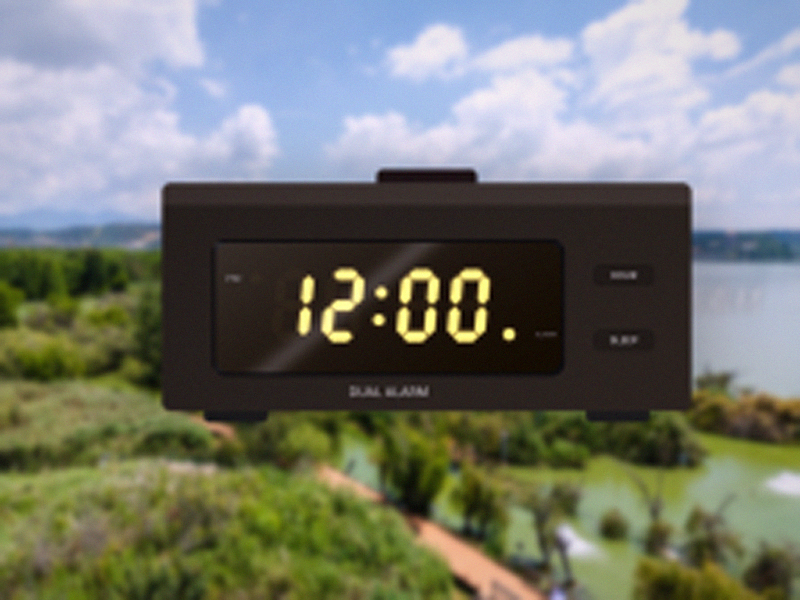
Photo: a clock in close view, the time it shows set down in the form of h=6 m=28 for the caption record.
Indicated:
h=12 m=0
